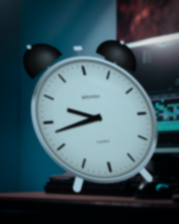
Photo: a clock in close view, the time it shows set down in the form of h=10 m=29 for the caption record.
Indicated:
h=9 m=43
